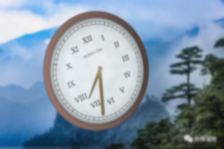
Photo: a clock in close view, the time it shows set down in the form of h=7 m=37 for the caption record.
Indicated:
h=7 m=33
